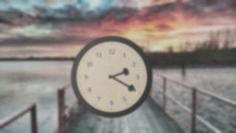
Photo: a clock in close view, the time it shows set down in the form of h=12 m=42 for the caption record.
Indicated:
h=2 m=20
